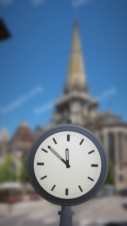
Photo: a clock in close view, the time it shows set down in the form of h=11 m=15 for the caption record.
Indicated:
h=11 m=52
